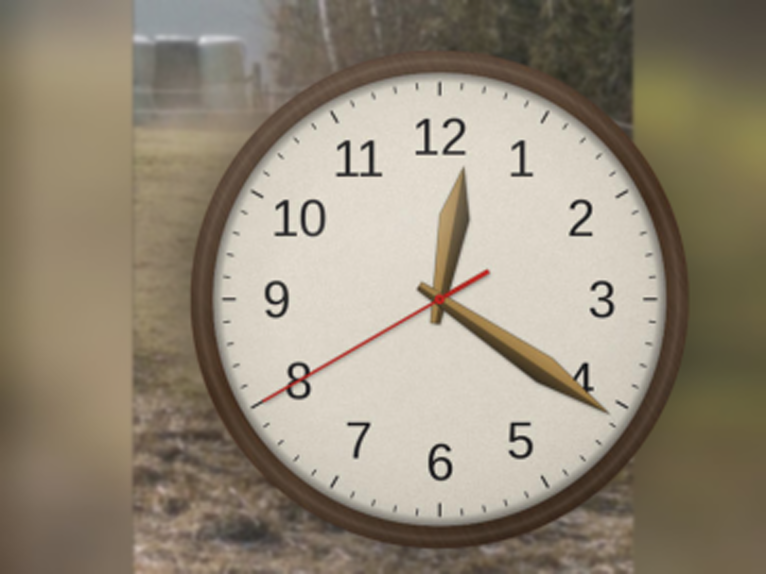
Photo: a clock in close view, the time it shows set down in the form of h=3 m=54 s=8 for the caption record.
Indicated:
h=12 m=20 s=40
